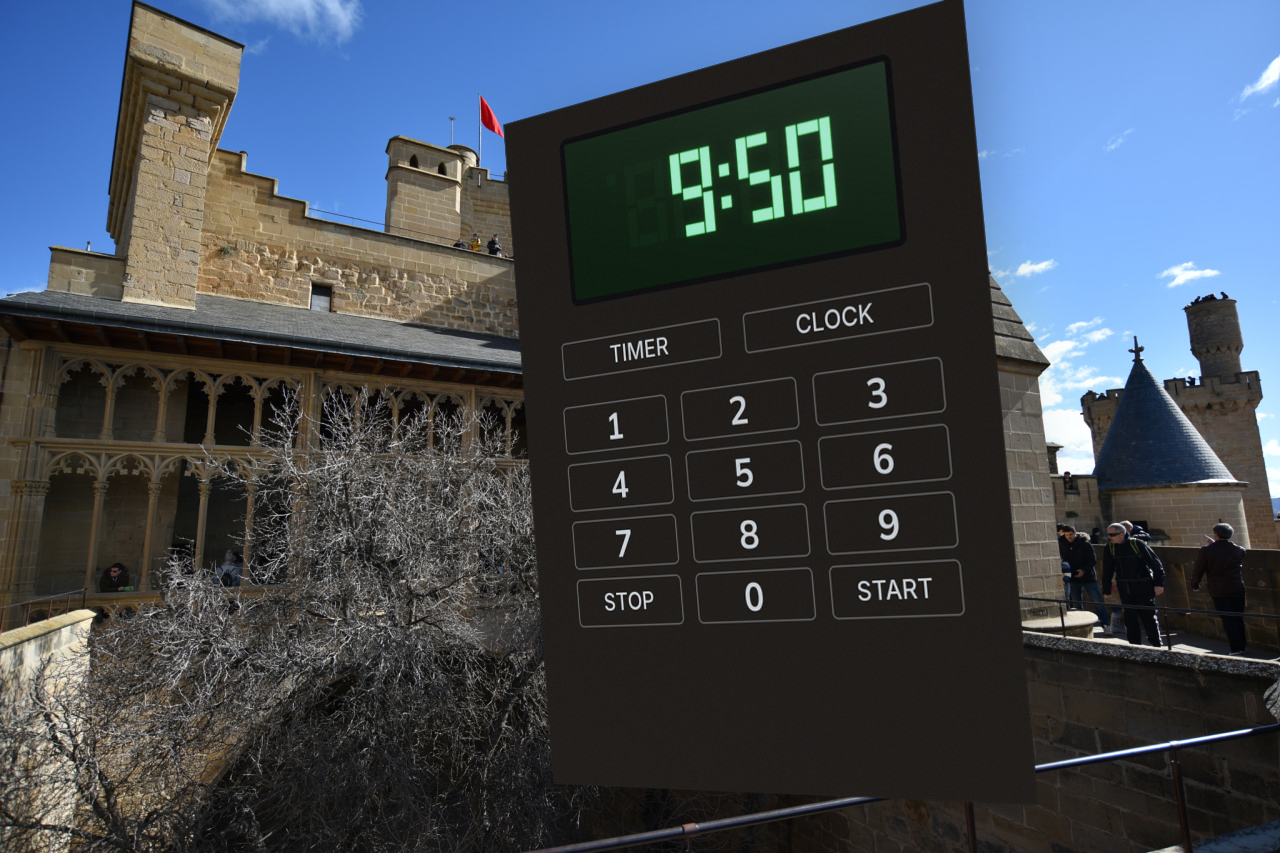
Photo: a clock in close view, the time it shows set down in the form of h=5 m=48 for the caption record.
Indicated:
h=9 m=50
